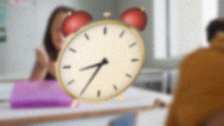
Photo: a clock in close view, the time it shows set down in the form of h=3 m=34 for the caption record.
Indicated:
h=8 m=35
